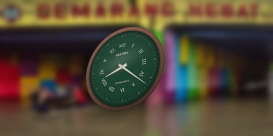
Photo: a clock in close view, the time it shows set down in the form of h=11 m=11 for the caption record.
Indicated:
h=8 m=22
